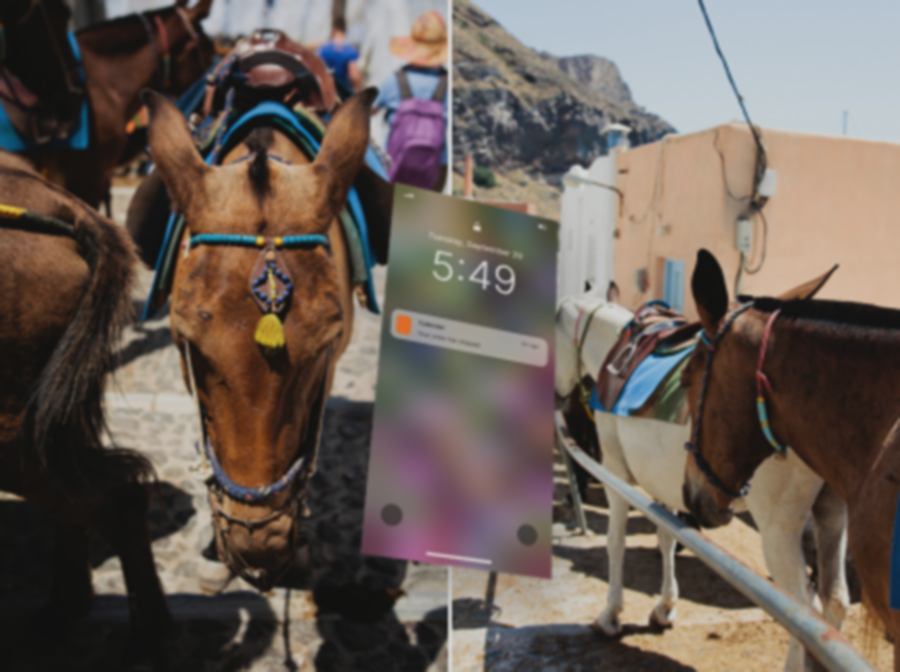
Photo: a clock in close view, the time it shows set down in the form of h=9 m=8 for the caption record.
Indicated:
h=5 m=49
